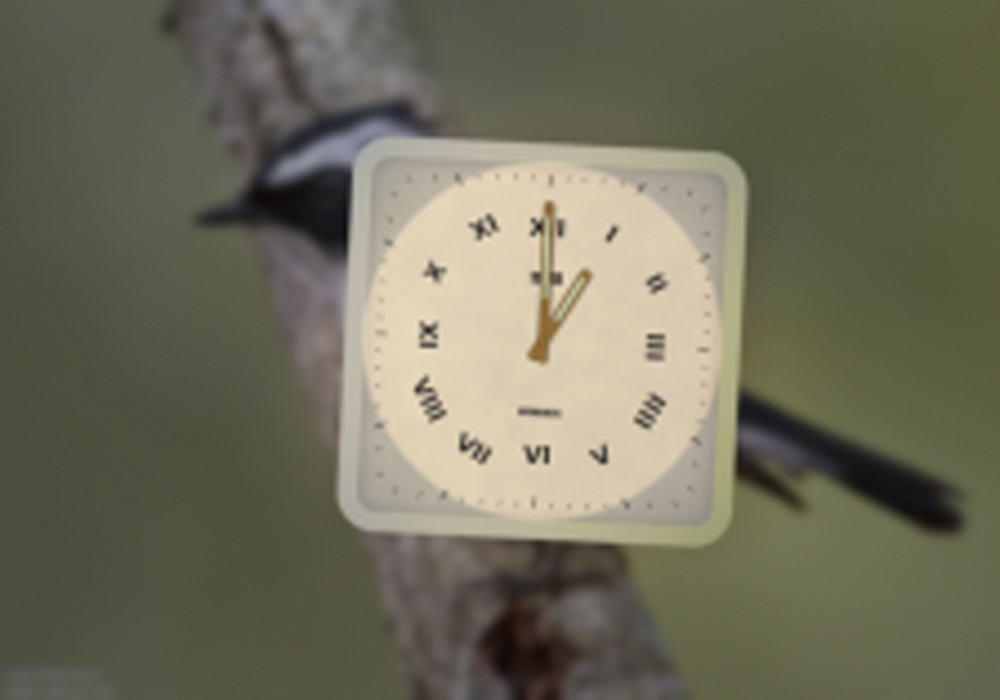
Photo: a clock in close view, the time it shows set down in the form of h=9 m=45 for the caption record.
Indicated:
h=1 m=0
